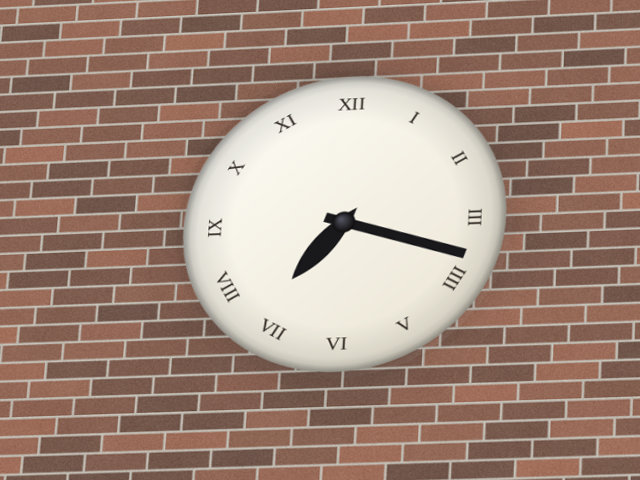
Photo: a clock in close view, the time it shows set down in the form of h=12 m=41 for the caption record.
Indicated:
h=7 m=18
